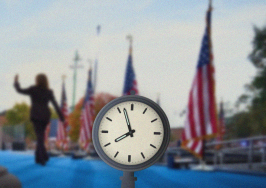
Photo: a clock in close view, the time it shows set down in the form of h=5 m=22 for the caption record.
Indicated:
h=7 m=57
